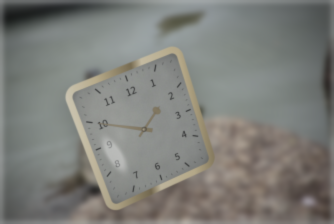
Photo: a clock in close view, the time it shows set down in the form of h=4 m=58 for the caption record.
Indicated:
h=1 m=50
